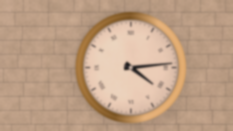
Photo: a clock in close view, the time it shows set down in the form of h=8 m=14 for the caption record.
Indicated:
h=4 m=14
